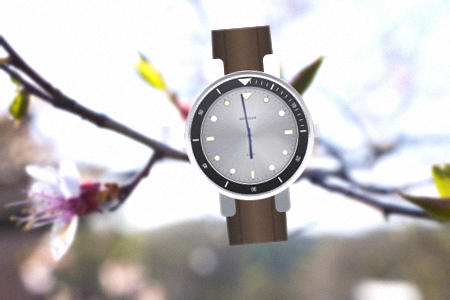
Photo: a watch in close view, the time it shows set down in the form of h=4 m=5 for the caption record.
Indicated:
h=5 m=59
